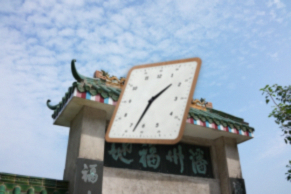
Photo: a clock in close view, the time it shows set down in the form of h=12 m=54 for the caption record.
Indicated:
h=1 m=33
